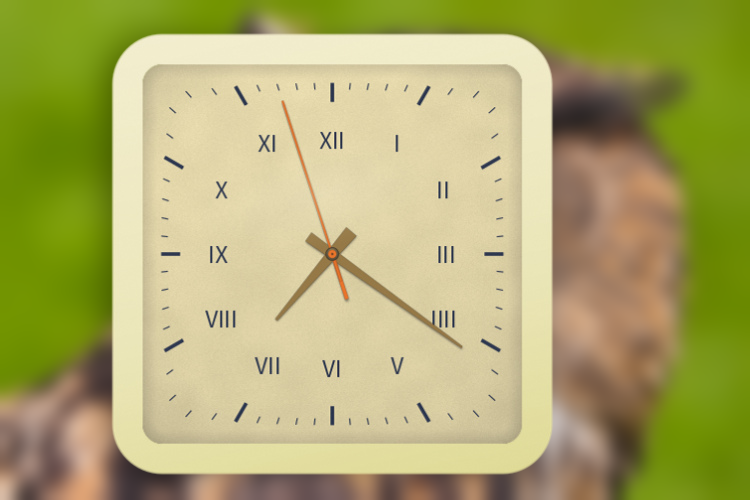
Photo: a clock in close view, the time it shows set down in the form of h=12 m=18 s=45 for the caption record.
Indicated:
h=7 m=20 s=57
